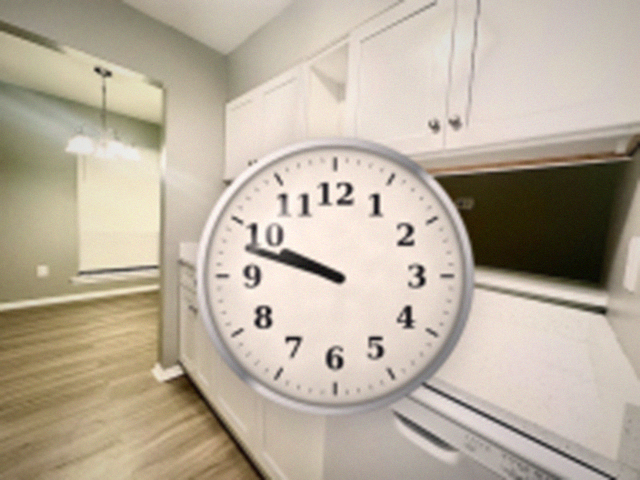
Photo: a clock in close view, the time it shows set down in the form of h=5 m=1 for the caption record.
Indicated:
h=9 m=48
